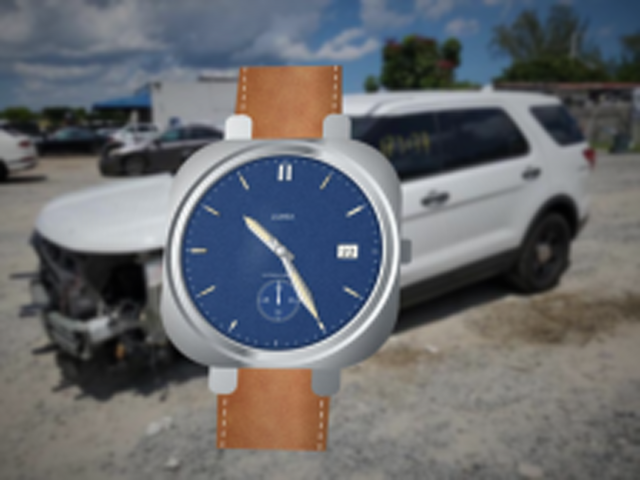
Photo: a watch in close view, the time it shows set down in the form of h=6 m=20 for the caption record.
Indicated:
h=10 m=25
